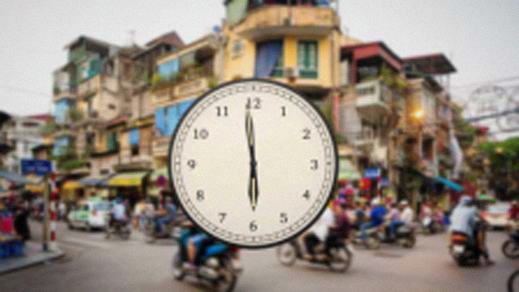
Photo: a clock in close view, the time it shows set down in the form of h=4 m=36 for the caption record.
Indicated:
h=5 m=59
